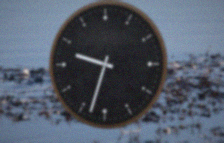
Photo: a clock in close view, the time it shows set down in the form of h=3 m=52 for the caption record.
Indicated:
h=9 m=33
